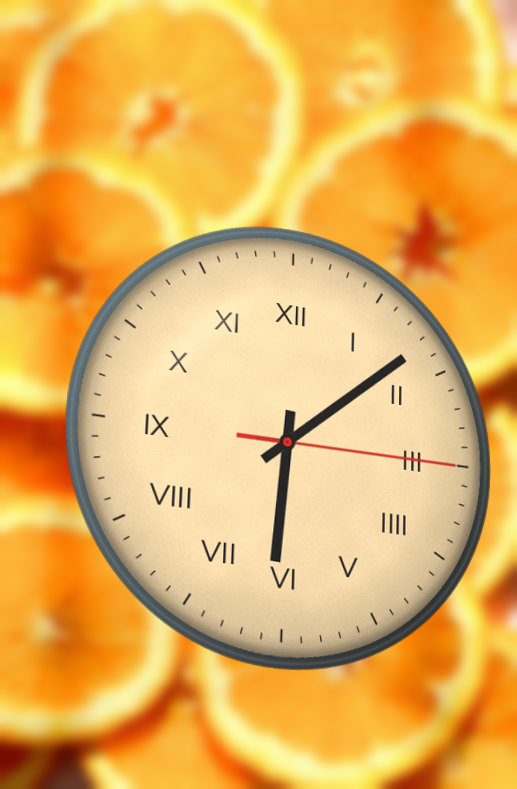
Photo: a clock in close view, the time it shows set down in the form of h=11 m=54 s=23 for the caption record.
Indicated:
h=6 m=8 s=15
